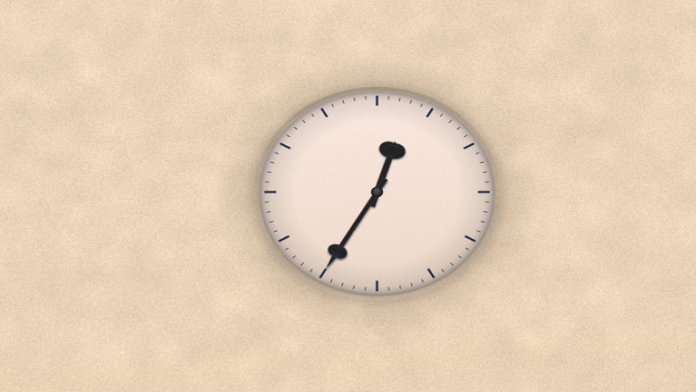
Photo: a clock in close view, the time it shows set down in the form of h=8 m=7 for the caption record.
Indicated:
h=12 m=35
